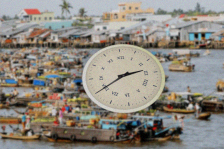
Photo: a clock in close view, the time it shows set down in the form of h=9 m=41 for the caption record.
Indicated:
h=2 m=40
